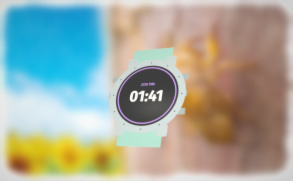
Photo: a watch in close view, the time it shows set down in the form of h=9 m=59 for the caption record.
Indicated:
h=1 m=41
